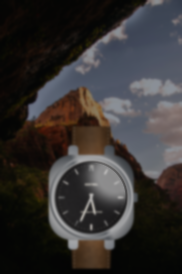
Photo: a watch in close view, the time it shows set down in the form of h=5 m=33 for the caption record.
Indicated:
h=5 m=34
